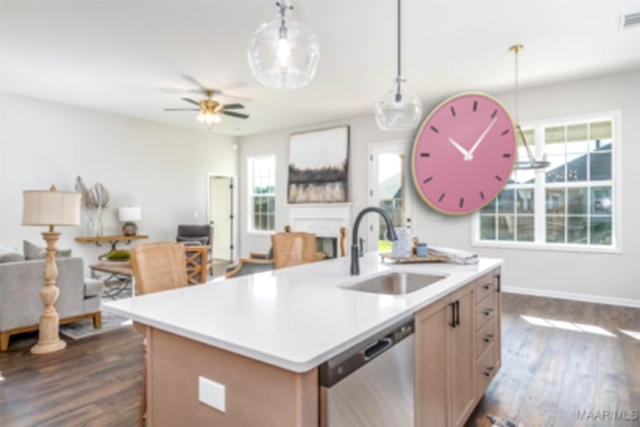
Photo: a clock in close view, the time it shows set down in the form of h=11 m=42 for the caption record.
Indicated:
h=10 m=6
